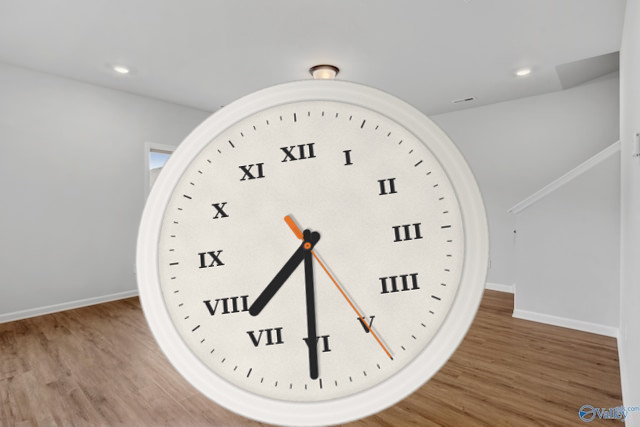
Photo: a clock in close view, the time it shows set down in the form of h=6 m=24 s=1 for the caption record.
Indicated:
h=7 m=30 s=25
